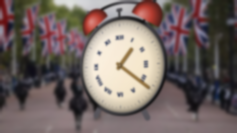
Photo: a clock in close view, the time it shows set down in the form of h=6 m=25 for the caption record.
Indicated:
h=1 m=21
